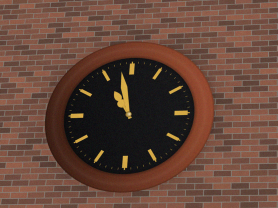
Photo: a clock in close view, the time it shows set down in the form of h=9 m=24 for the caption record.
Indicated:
h=10 m=58
